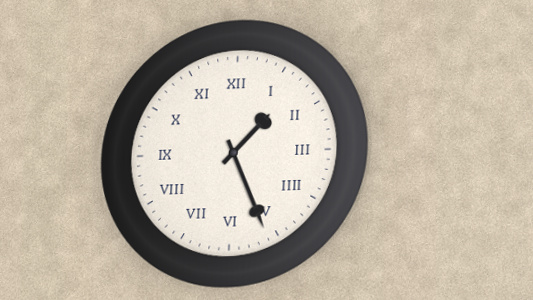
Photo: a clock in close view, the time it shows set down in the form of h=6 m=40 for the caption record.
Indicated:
h=1 m=26
